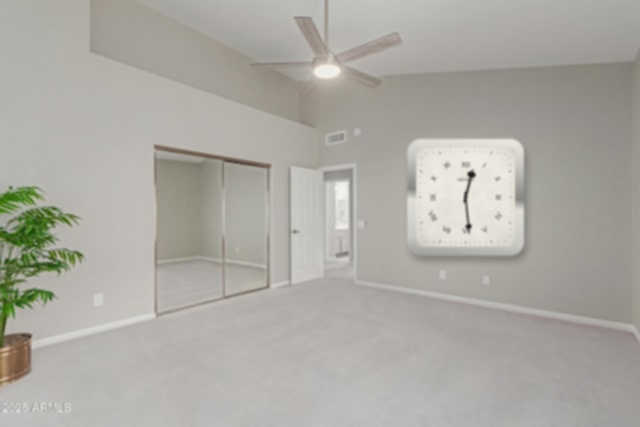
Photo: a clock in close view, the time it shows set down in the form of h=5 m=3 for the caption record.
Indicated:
h=12 m=29
